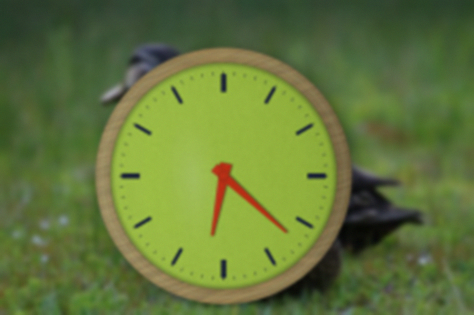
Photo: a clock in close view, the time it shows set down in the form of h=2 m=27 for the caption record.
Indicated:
h=6 m=22
